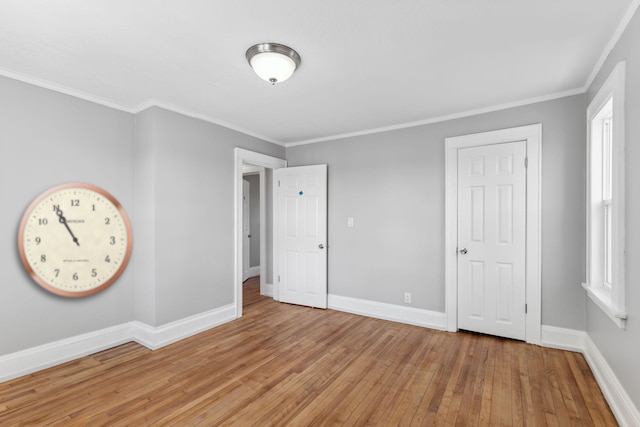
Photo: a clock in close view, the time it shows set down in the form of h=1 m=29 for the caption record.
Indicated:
h=10 m=55
